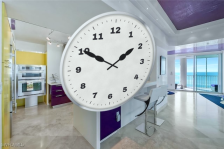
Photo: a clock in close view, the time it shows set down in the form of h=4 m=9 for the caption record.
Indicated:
h=1 m=50
